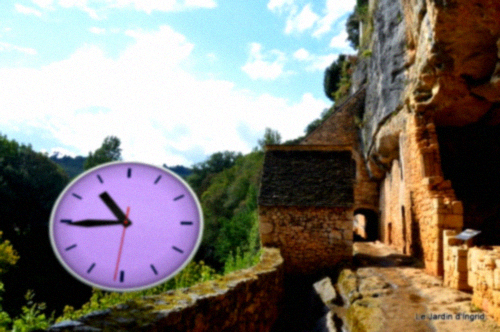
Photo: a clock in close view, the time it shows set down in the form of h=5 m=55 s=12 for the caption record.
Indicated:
h=10 m=44 s=31
